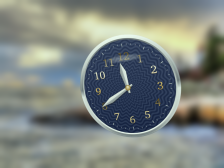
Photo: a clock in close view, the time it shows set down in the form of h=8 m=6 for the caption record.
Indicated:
h=11 m=40
